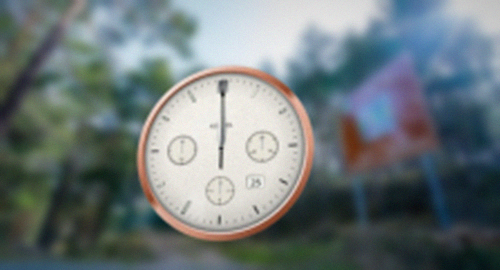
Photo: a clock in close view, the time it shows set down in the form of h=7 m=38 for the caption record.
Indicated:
h=12 m=0
